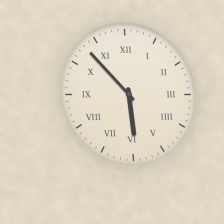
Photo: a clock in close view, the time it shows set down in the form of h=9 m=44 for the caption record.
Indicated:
h=5 m=53
